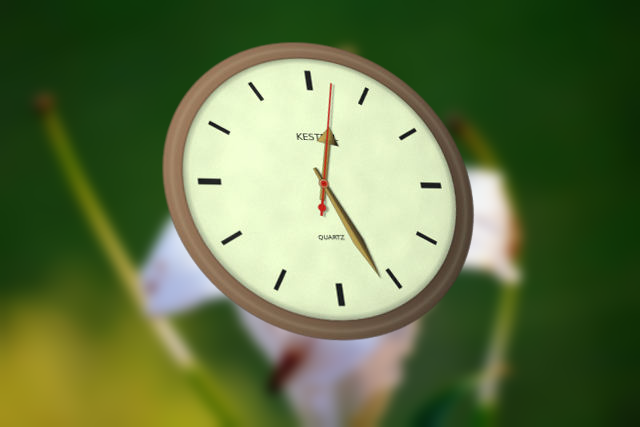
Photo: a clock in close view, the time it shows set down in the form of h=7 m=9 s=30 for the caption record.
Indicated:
h=12 m=26 s=2
